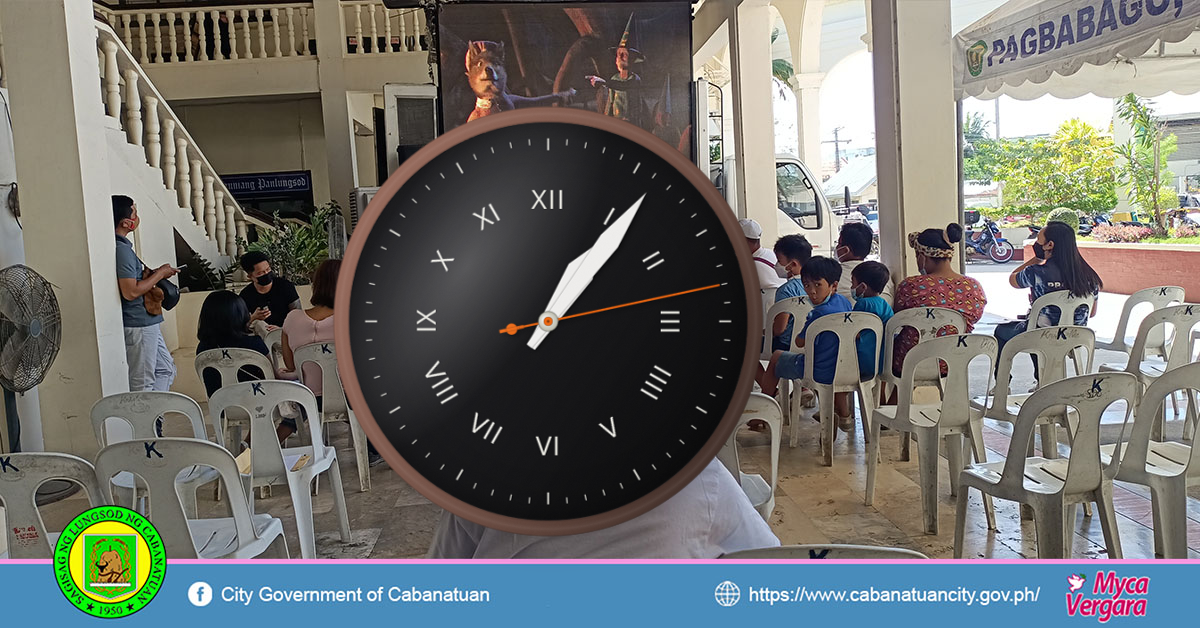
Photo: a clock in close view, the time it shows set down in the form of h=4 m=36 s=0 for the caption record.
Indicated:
h=1 m=6 s=13
